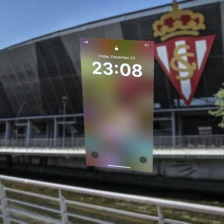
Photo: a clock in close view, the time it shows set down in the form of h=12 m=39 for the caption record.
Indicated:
h=23 m=8
